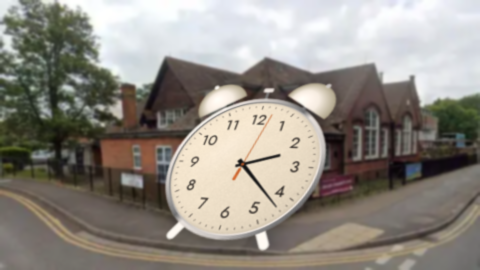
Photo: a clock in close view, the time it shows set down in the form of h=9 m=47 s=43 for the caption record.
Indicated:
h=2 m=22 s=2
